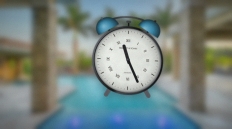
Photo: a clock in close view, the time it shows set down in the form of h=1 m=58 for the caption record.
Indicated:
h=11 m=26
